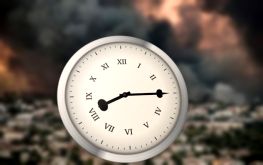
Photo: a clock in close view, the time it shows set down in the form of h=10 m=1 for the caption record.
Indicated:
h=8 m=15
